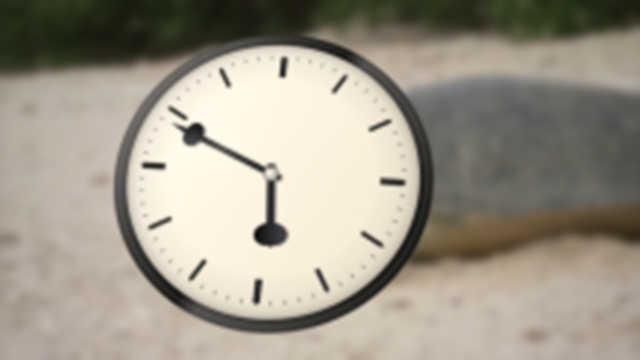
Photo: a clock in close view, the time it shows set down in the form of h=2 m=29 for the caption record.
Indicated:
h=5 m=49
